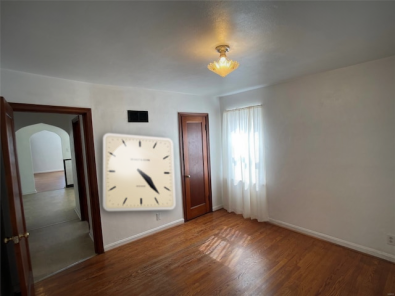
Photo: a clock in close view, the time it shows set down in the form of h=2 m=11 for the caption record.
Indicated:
h=4 m=23
